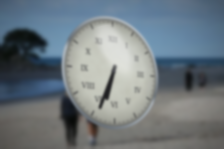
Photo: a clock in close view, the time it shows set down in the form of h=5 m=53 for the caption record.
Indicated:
h=6 m=34
